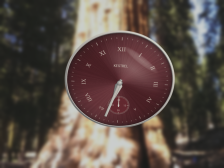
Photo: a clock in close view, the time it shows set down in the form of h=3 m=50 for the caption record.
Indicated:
h=6 m=33
